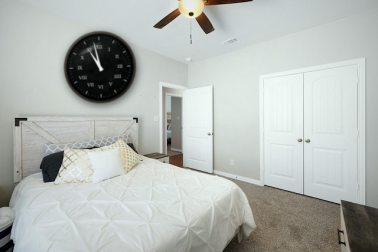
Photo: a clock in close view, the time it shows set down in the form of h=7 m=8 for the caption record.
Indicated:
h=10 m=58
